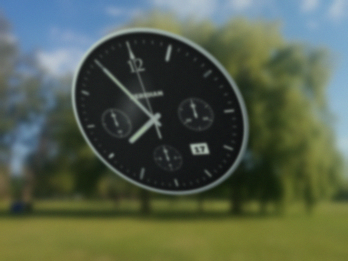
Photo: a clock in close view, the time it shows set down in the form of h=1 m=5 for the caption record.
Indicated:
h=7 m=55
